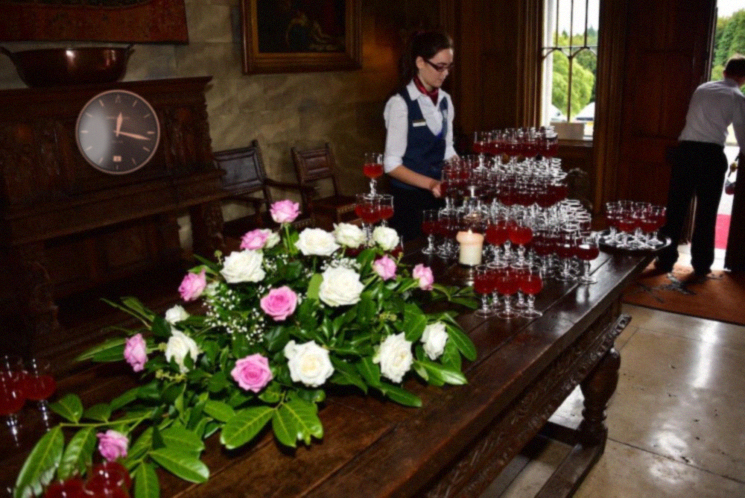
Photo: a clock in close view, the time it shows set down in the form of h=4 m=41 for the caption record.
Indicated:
h=12 m=17
